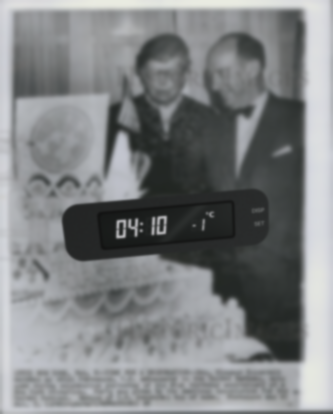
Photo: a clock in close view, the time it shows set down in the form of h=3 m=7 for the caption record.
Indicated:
h=4 m=10
